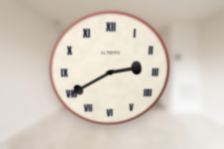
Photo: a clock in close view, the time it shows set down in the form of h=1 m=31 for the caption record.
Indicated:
h=2 m=40
